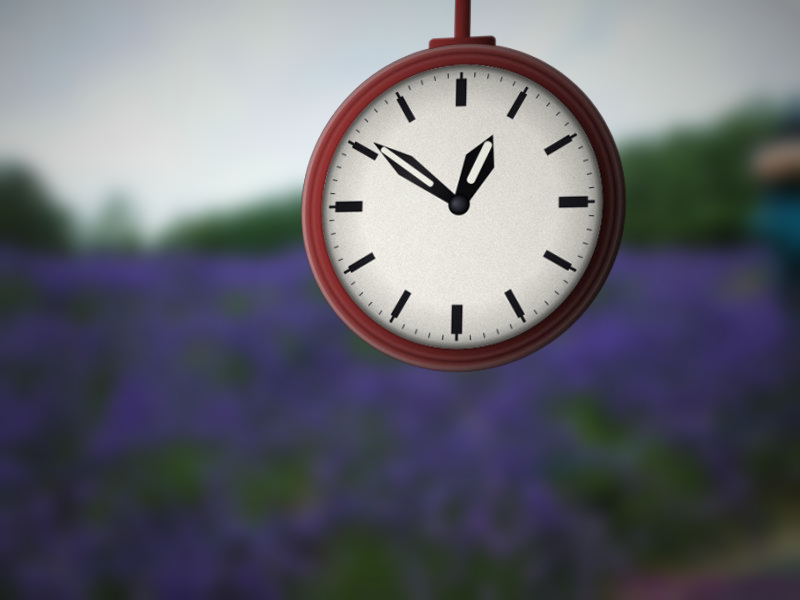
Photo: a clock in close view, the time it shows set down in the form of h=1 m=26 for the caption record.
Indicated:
h=12 m=51
